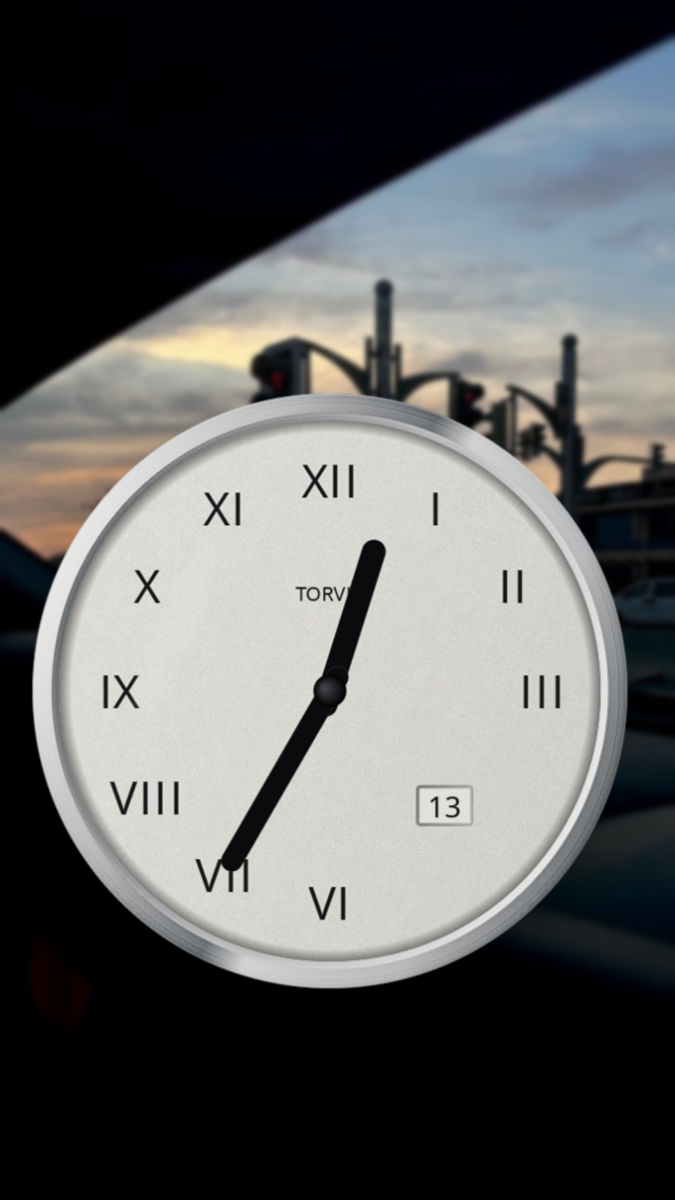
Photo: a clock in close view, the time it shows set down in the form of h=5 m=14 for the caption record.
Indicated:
h=12 m=35
